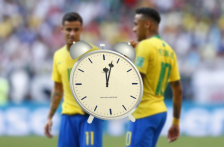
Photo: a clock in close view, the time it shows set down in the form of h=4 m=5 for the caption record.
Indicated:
h=12 m=3
